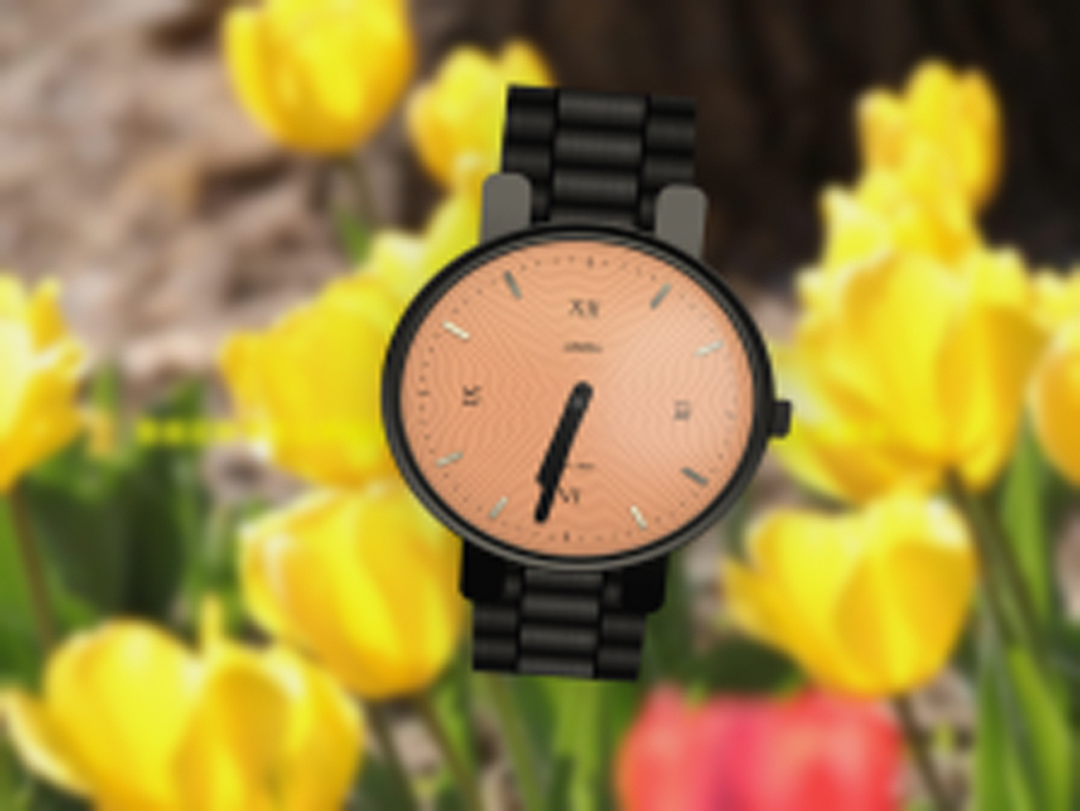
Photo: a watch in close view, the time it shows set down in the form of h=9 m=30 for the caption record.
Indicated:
h=6 m=32
